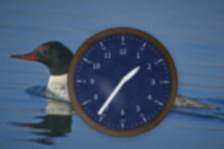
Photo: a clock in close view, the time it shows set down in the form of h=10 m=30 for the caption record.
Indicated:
h=1 m=36
